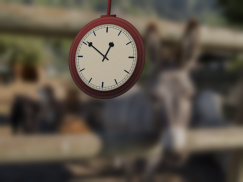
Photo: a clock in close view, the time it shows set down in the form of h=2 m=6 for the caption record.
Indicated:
h=12 m=51
